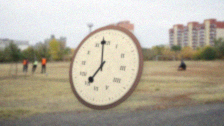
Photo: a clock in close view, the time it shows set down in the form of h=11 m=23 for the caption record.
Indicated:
h=6 m=58
